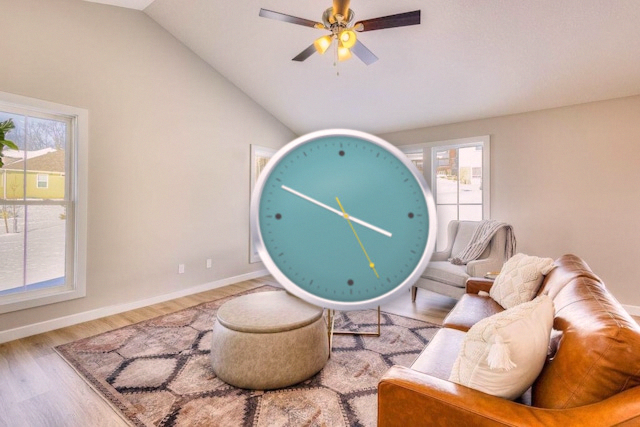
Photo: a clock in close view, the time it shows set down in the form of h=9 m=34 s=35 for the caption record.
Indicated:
h=3 m=49 s=26
